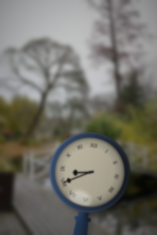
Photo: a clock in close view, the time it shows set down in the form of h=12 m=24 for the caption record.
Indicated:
h=8 m=40
